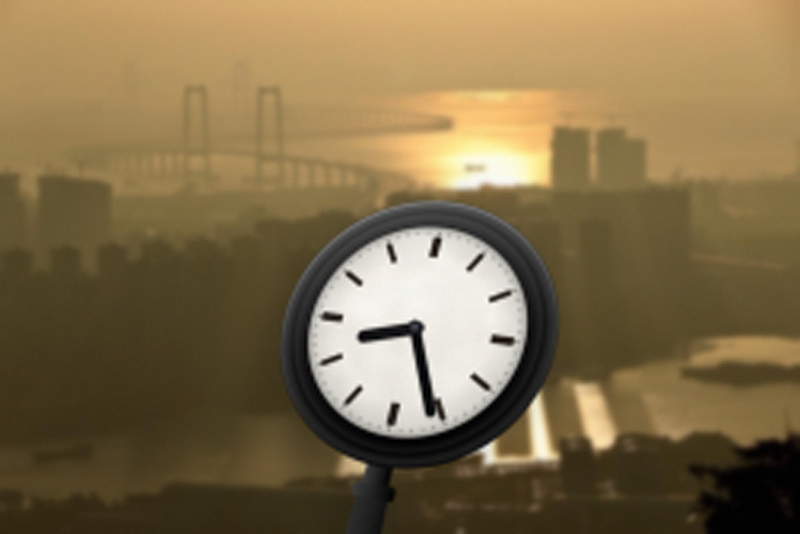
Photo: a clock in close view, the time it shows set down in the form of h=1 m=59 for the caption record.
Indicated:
h=8 m=26
